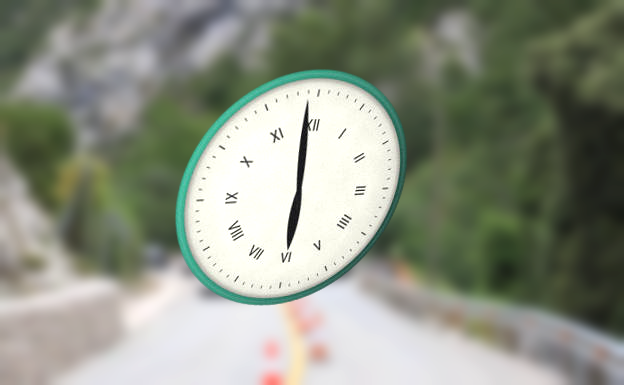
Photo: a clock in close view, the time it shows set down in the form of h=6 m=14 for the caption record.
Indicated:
h=5 m=59
